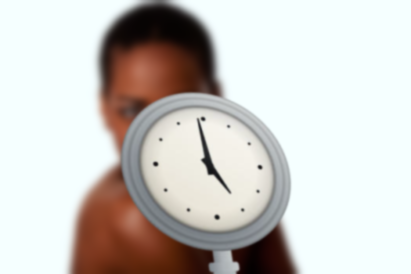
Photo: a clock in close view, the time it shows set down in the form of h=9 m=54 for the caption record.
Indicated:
h=4 m=59
